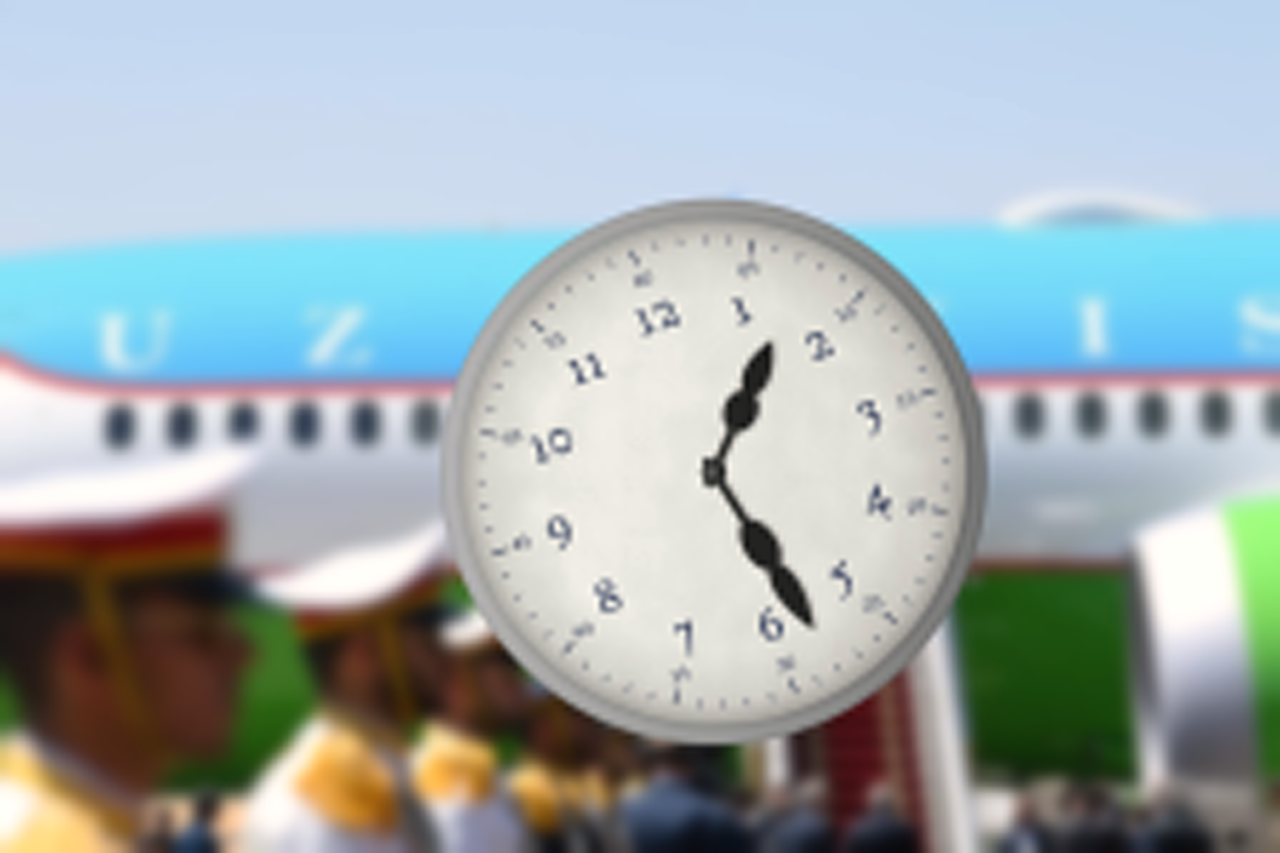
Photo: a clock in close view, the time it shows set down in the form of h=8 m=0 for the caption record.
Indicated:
h=1 m=28
